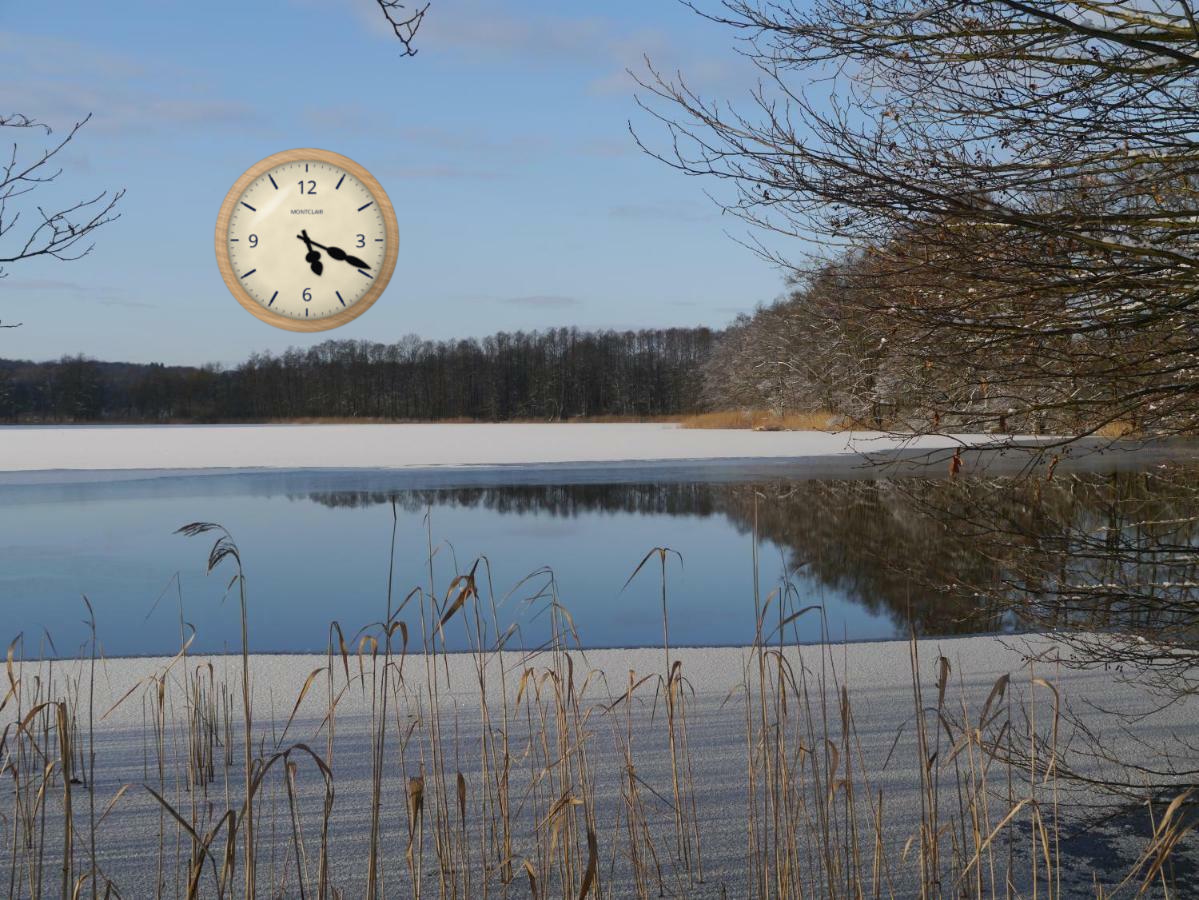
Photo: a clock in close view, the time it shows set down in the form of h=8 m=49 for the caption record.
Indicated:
h=5 m=19
